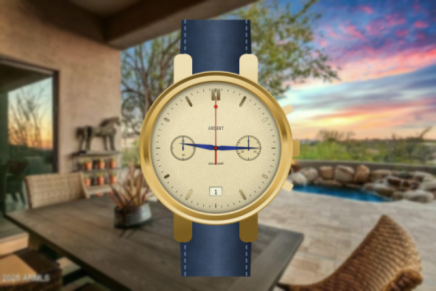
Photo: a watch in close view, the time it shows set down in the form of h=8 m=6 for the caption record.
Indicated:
h=9 m=15
